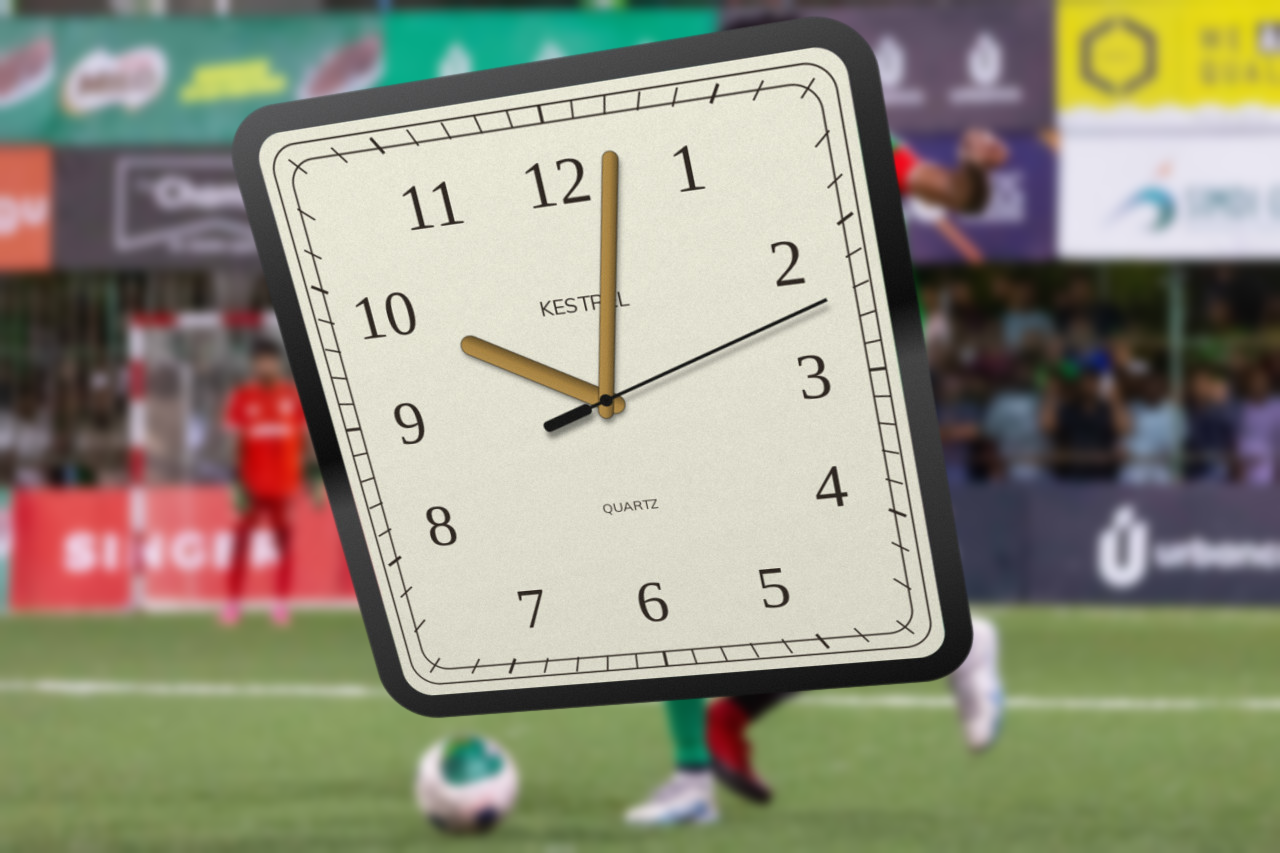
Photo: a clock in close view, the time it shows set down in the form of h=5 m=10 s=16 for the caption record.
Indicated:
h=10 m=2 s=12
